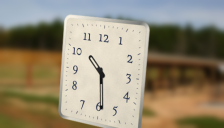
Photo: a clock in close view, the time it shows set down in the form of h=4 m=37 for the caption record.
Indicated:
h=10 m=29
